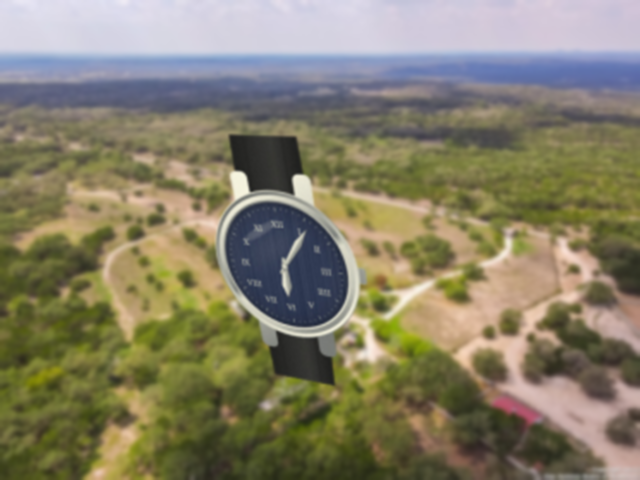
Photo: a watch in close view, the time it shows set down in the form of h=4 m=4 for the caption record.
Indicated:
h=6 m=6
